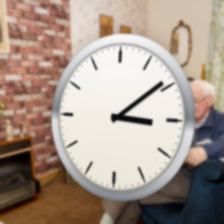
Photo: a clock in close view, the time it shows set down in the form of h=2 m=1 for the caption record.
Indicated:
h=3 m=9
